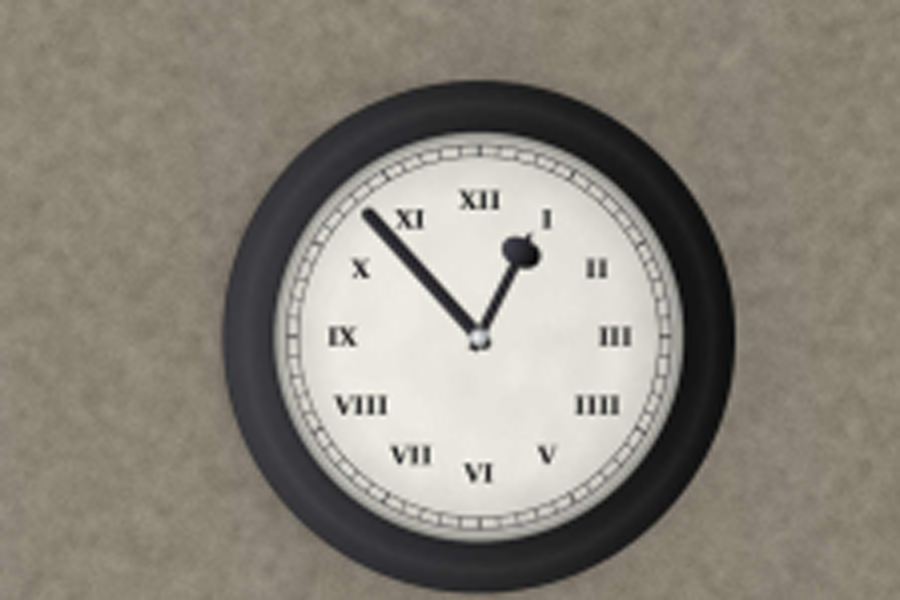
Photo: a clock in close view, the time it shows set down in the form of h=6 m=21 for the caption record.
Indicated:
h=12 m=53
